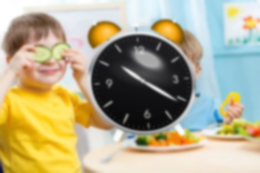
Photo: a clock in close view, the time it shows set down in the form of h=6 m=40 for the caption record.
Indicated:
h=10 m=21
